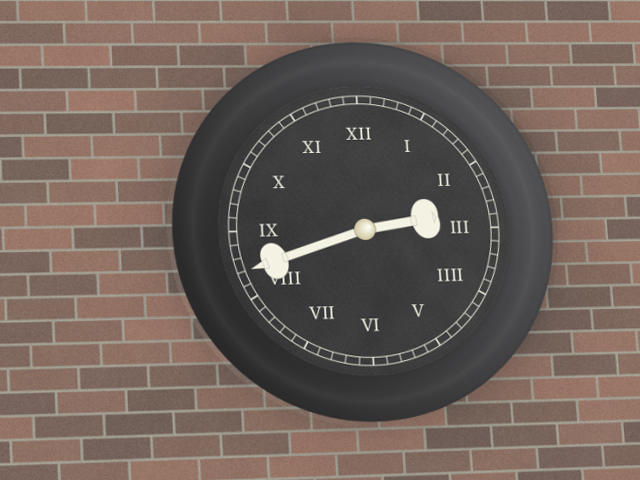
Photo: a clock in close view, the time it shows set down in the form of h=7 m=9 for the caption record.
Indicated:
h=2 m=42
